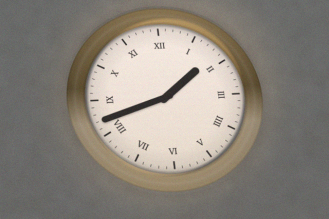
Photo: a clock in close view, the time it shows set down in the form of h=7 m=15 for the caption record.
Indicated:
h=1 m=42
